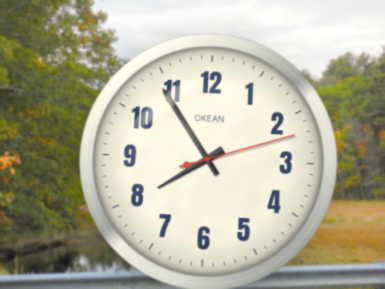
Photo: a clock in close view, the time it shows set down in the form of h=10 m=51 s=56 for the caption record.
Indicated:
h=7 m=54 s=12
